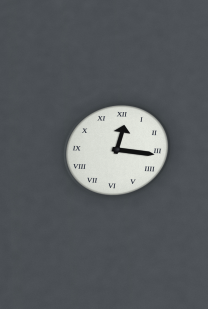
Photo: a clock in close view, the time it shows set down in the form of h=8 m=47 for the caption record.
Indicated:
h=12 m=16
